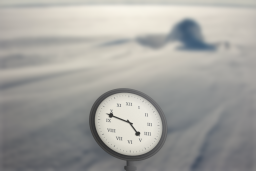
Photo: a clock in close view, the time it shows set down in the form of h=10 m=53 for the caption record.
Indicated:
h=4 m=48
